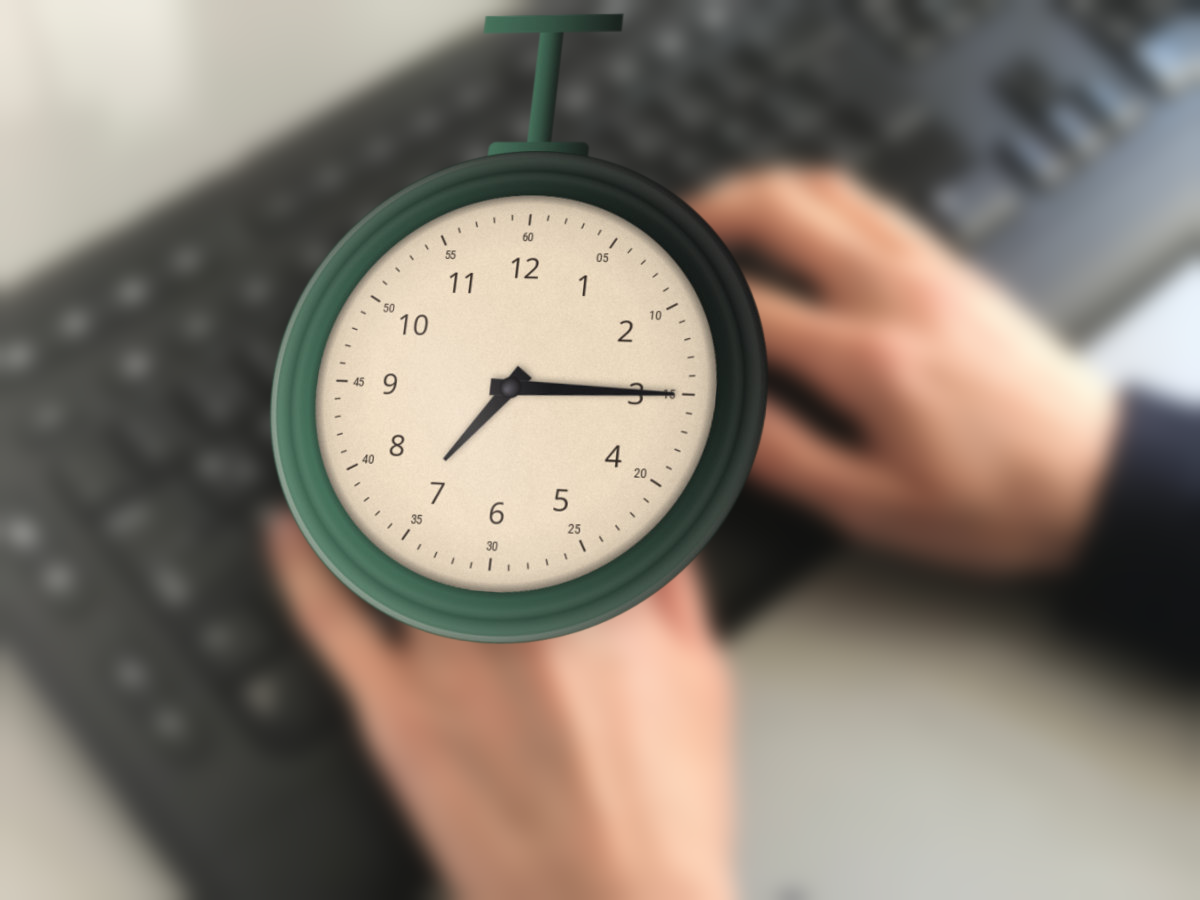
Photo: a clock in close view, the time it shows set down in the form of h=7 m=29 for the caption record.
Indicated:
h=7 m=15
